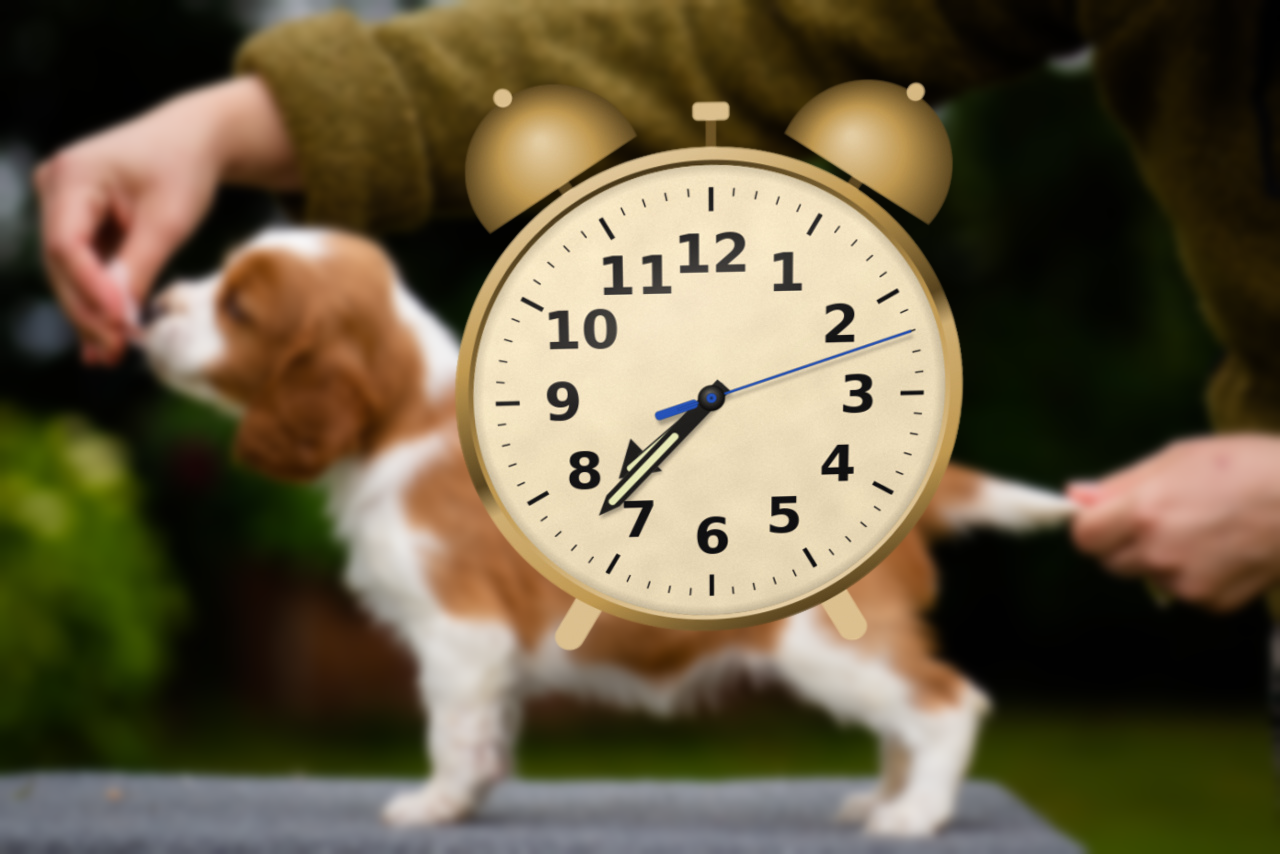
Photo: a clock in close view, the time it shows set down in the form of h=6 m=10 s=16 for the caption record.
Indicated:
h=7 m=37 s=12
